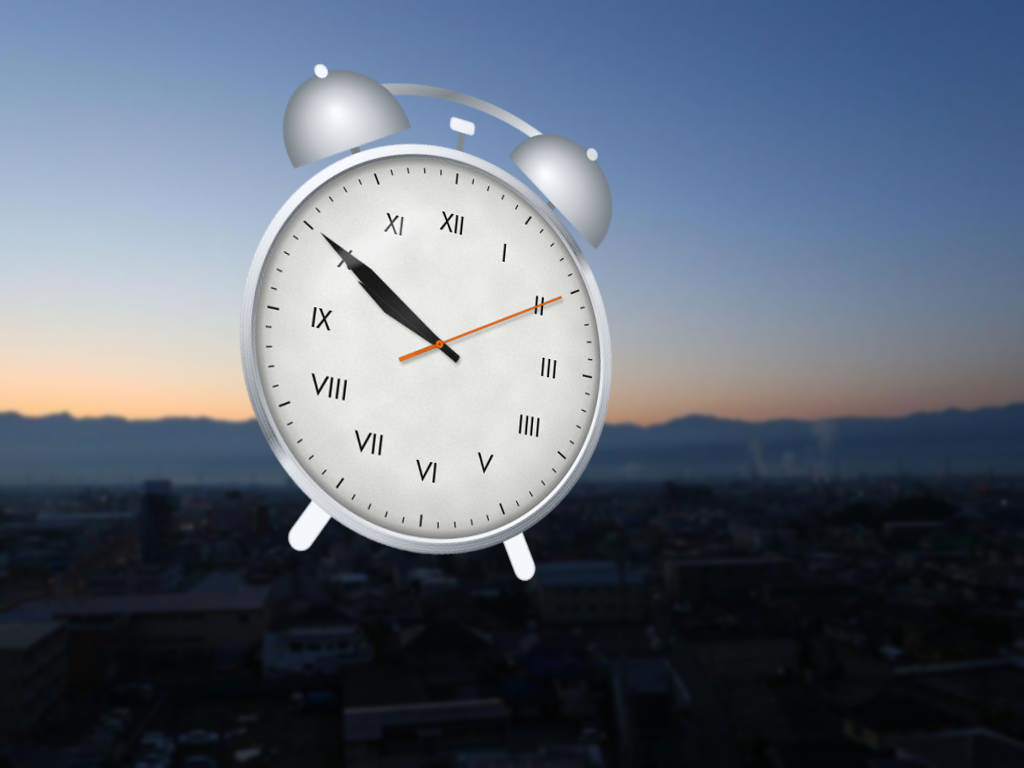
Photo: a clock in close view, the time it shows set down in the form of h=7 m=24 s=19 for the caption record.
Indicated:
h=9 m=50 s=10
